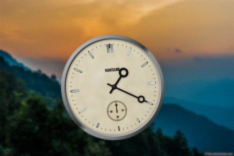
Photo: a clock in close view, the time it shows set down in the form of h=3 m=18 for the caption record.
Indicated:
h=1 m=20
